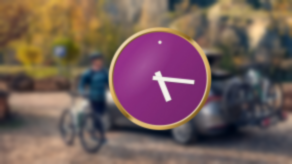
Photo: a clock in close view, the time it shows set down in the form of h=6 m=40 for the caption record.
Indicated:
h=5 m=16
